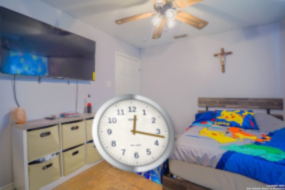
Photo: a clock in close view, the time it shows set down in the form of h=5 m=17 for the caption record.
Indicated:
h=12 m=17
